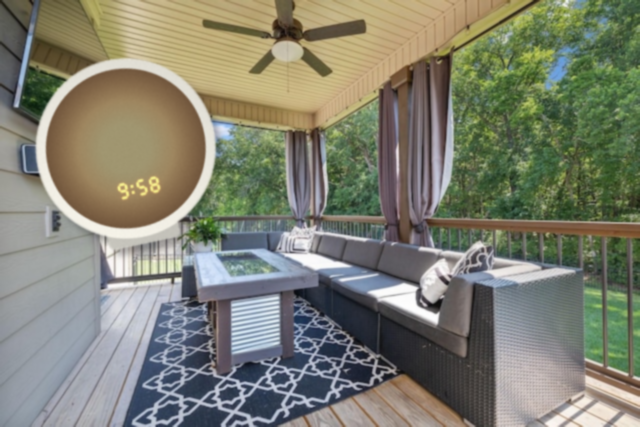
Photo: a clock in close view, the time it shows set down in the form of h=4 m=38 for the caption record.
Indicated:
h=9 m=58
